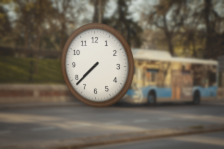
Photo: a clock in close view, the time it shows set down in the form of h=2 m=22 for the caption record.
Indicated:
h=7 m=38
